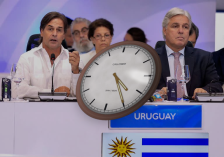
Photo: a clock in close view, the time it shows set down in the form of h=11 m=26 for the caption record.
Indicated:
h=4 m=25
